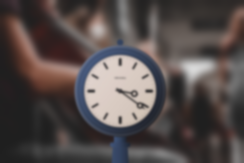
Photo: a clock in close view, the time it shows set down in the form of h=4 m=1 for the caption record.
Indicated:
h=3 m=21
